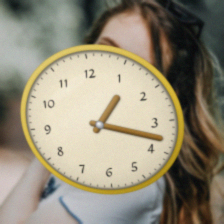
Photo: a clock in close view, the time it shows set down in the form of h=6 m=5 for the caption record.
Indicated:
h=1 m=18
